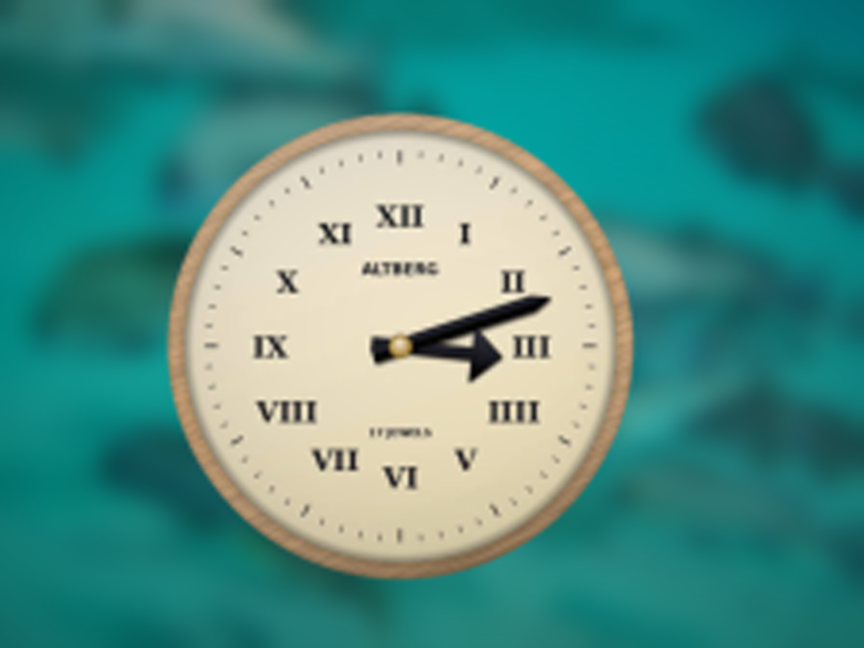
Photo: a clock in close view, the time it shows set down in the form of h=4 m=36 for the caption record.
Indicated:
h=3 m=12
